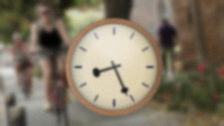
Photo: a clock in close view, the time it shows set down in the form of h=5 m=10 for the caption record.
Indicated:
h=8 m=26
